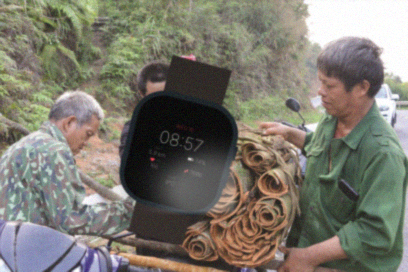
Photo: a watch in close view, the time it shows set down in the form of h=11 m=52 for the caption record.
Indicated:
h=8 m=57
